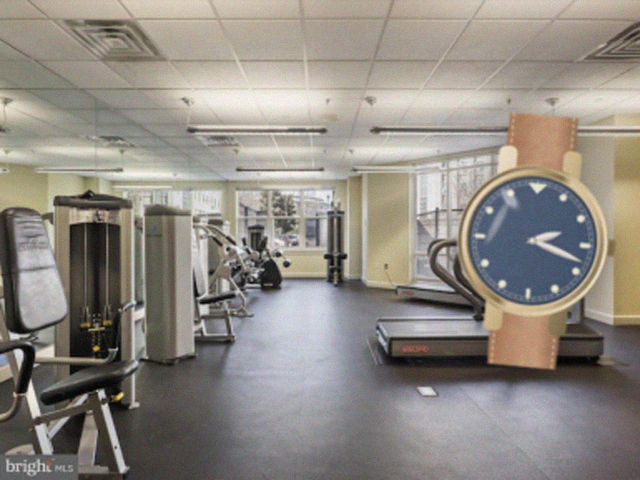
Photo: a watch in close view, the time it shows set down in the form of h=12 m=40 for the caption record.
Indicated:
h=2 m=18
